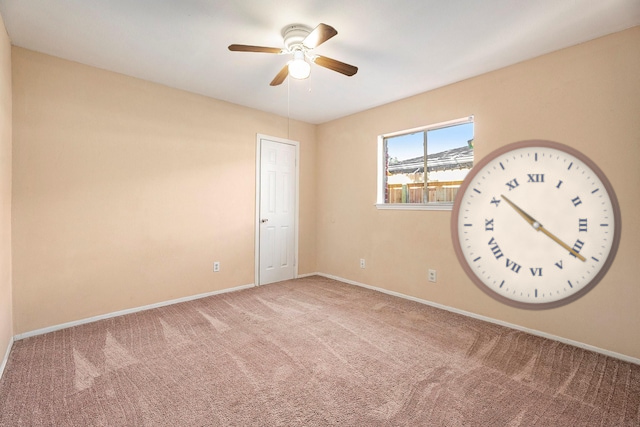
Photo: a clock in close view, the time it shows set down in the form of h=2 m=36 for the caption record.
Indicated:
h=10 m=21
